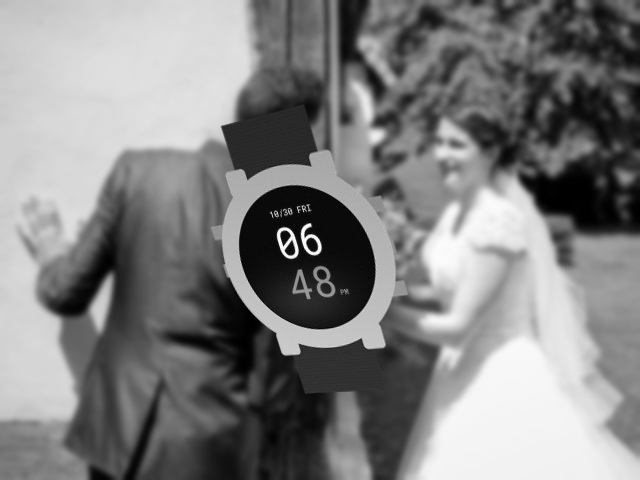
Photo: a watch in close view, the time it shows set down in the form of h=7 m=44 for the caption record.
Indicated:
h=6 m=48
